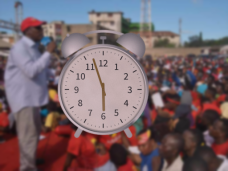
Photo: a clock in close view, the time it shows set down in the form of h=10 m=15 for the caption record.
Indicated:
h=5 m=57
